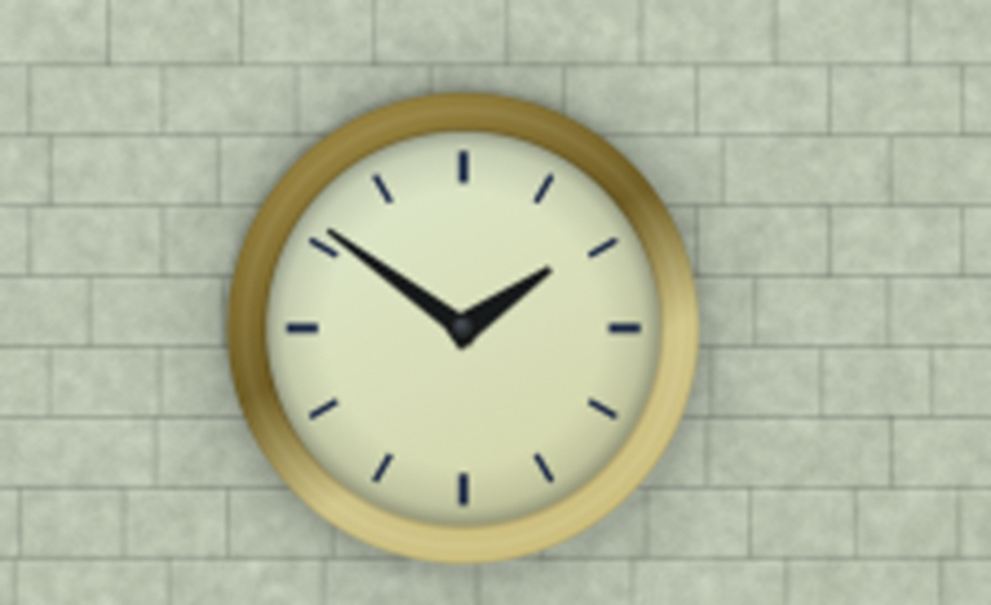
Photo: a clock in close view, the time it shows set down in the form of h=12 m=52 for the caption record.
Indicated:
h=1 m=51
